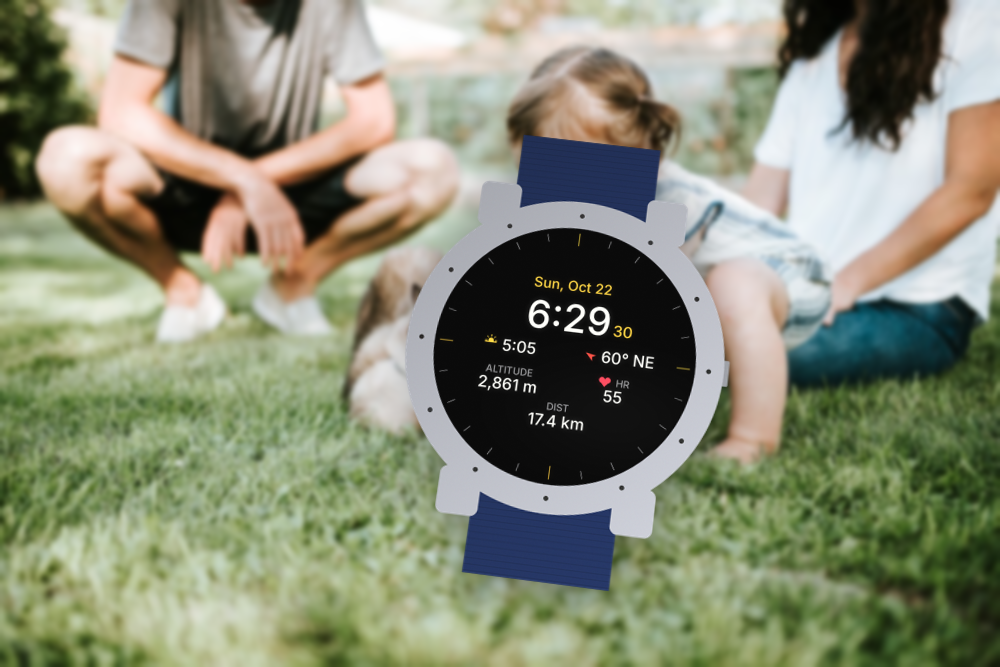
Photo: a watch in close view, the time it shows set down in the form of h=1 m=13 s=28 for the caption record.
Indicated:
h=6 m=29 s=30
